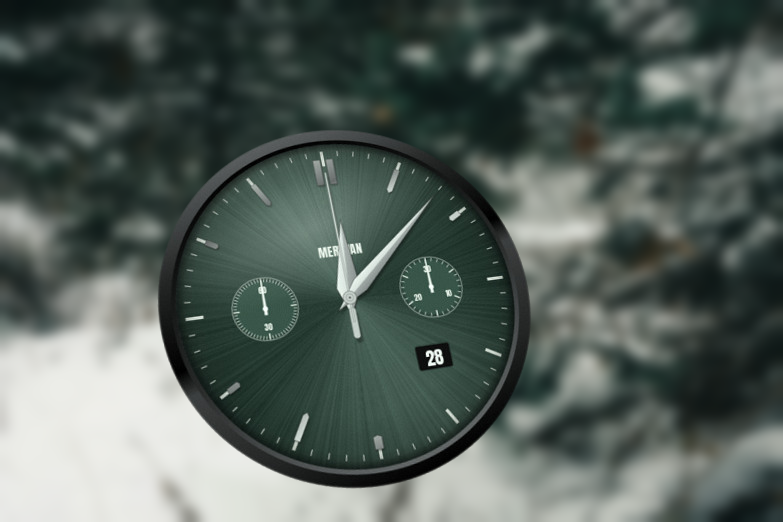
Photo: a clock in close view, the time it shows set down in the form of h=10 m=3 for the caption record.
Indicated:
h=12 m=8
